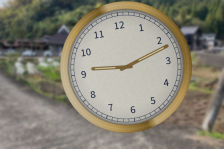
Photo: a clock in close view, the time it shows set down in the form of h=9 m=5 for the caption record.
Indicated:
h=9 m=12
